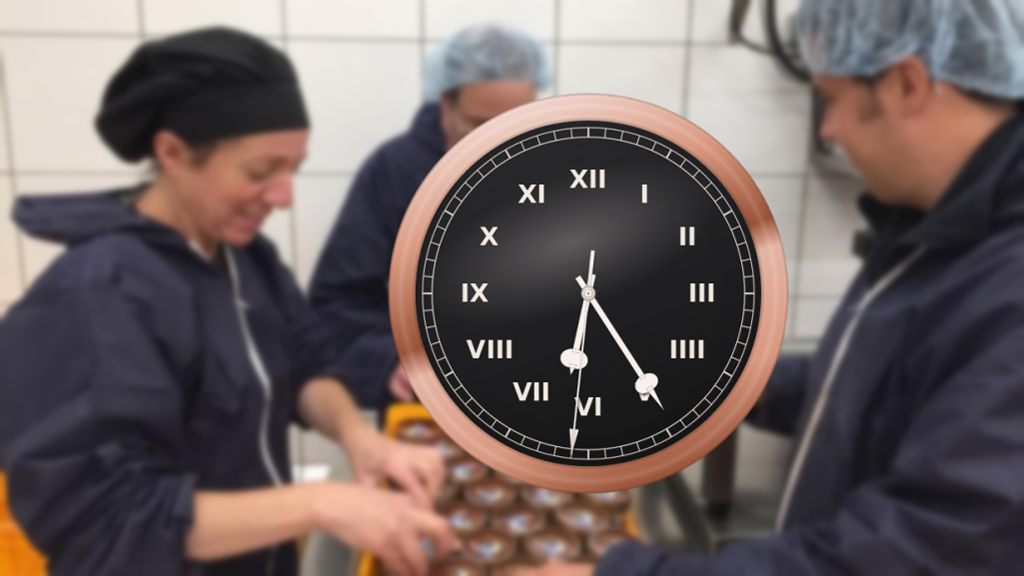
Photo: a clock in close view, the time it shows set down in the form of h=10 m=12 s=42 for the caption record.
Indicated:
h=6 m=24 s=31
